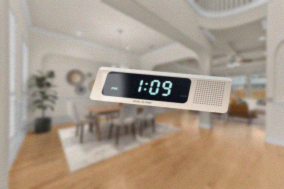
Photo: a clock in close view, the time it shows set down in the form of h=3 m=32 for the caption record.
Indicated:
h=1 m=9
